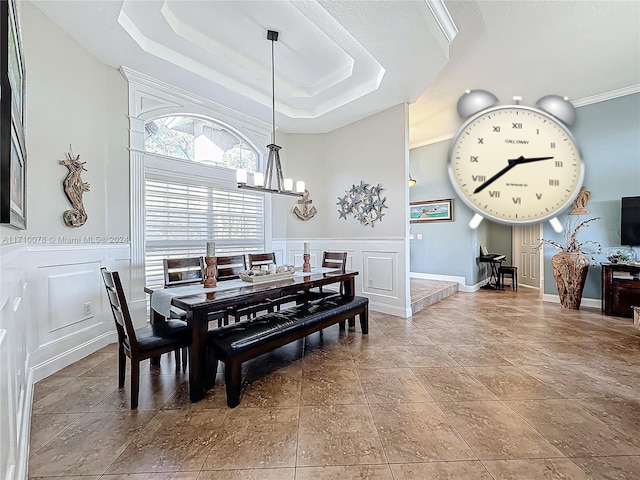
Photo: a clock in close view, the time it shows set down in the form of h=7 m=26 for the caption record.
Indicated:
h=2 m=38
